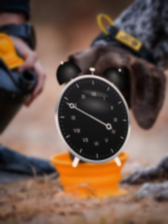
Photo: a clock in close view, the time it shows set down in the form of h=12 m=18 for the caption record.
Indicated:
h=3 m=49
